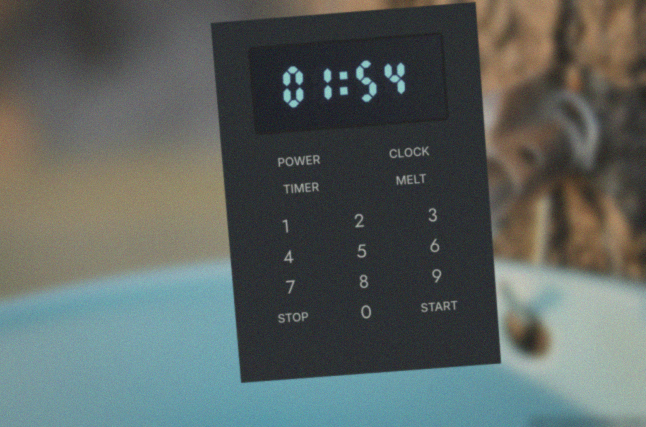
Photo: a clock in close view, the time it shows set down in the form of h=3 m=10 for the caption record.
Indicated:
h=1 m=54
